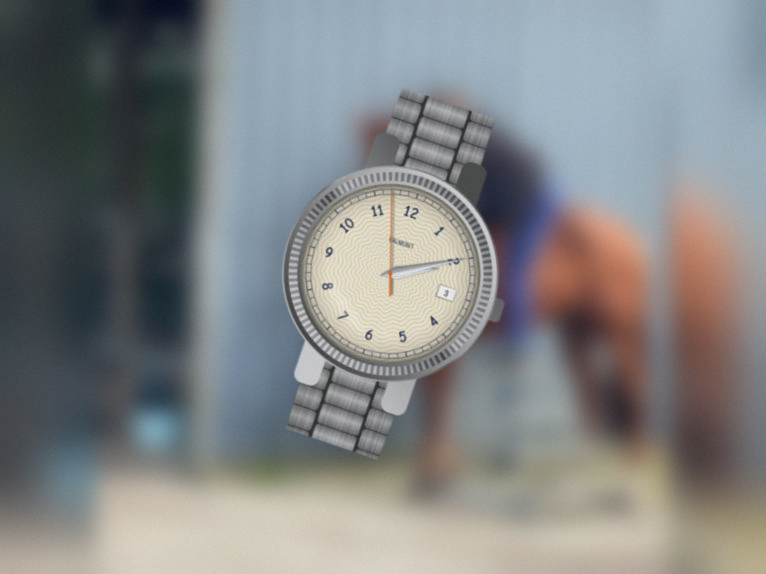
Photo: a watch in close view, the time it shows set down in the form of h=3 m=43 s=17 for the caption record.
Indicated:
h=2 m=9 s=57
